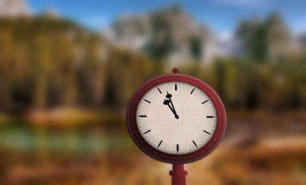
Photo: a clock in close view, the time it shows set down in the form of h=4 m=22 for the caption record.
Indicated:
h=10 m=57
